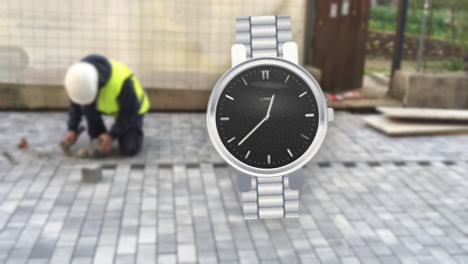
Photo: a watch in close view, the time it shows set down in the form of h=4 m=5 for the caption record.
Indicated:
h=12 m=38
